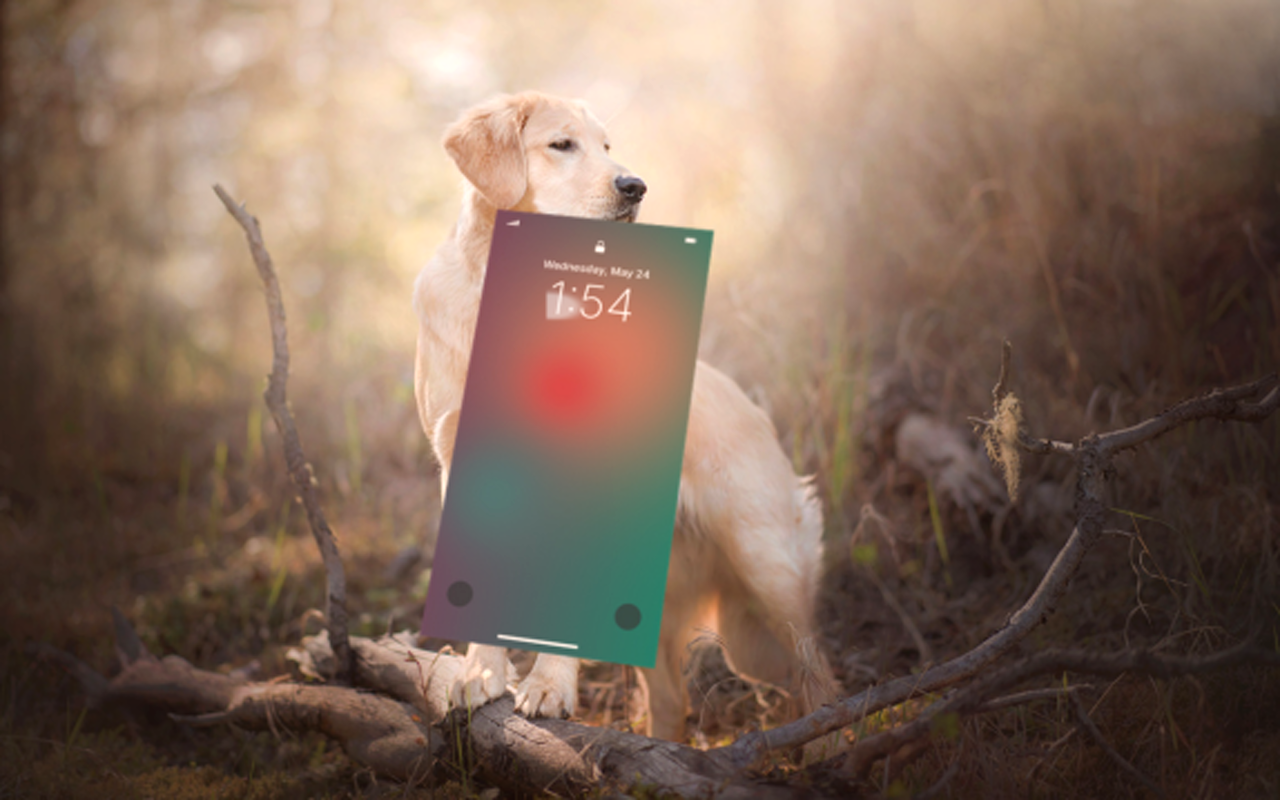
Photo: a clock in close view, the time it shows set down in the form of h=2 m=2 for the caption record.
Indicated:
h=1 m=54
